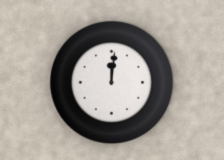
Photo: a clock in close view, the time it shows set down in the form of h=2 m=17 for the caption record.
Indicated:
h=12 m=1
